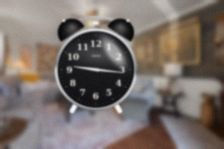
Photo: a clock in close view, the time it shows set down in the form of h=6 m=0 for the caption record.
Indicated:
h=9 m=16
